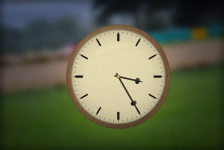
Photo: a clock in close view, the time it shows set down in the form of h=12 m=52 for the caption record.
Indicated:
h=3 m=25
